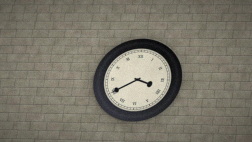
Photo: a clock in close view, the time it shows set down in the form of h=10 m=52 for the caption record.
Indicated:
h=3 m=40
